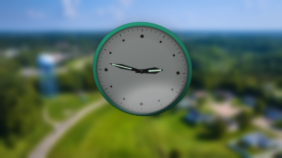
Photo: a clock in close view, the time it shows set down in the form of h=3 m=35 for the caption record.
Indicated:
h=2 m=47
